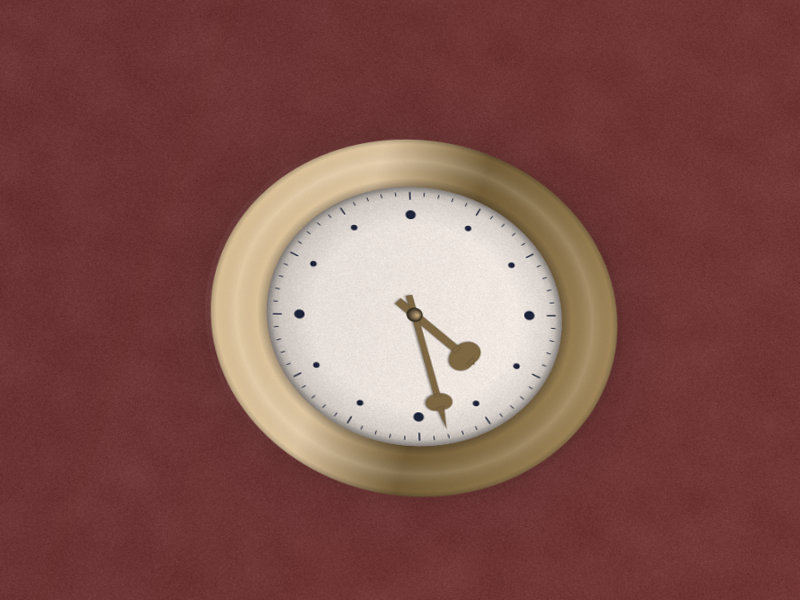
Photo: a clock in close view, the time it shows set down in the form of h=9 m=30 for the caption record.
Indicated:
h=4 m=28
